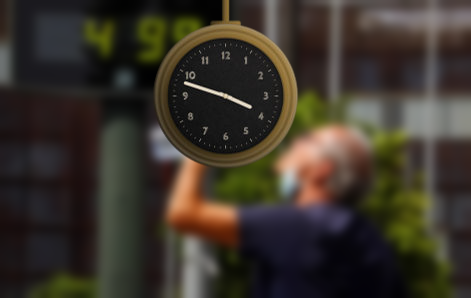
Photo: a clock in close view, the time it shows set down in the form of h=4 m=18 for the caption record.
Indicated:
h=3 m=48
